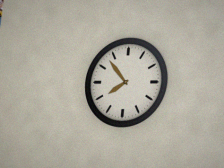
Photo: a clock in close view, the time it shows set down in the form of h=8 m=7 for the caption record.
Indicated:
h=7 m=53
